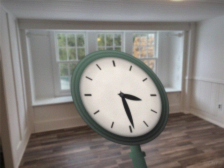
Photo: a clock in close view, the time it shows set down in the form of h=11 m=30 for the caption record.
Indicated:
h=3 m=29
